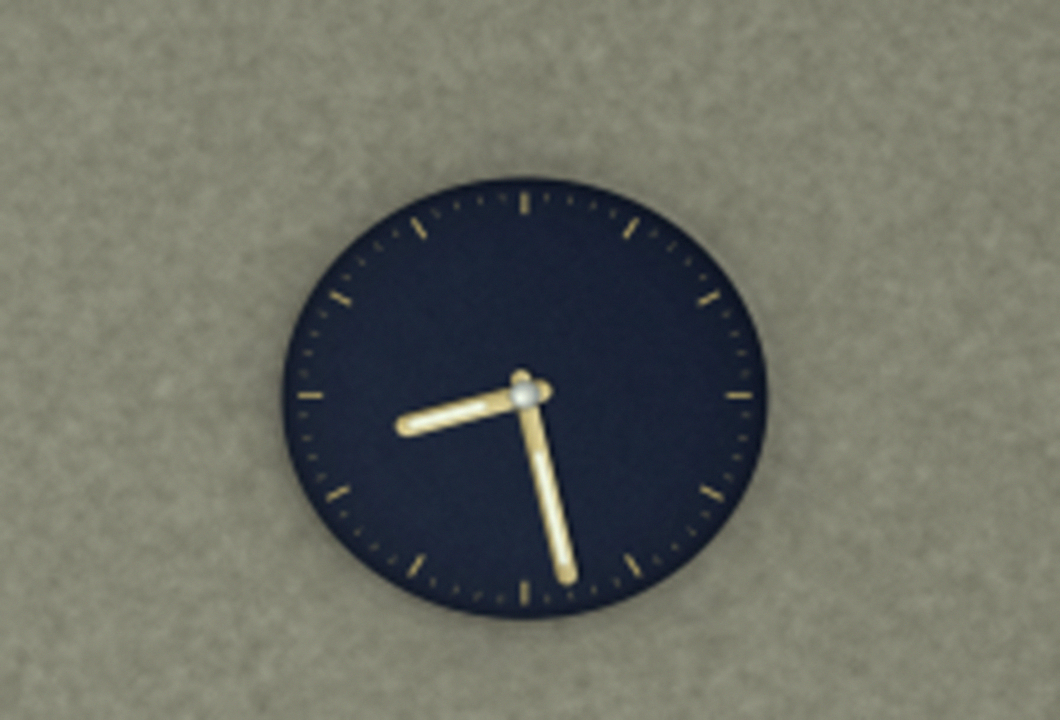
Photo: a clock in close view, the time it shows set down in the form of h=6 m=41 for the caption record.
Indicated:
h=8 m=28
